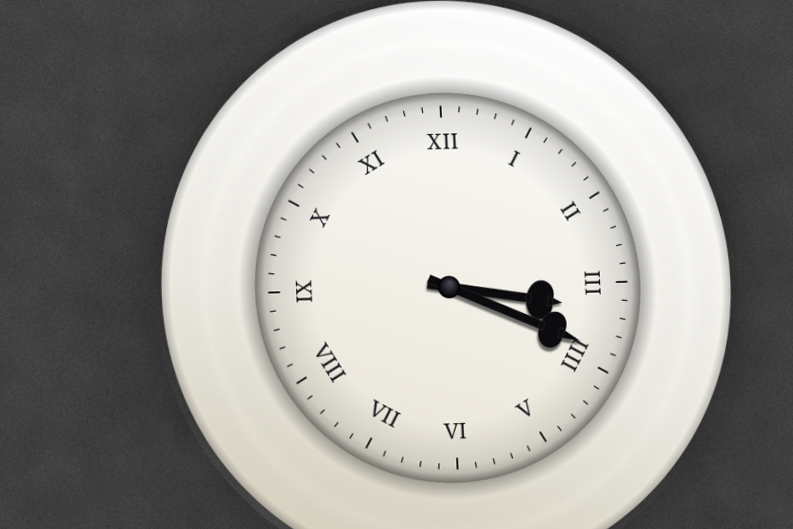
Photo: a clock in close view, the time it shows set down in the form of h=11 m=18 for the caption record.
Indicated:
h=3 m=19
